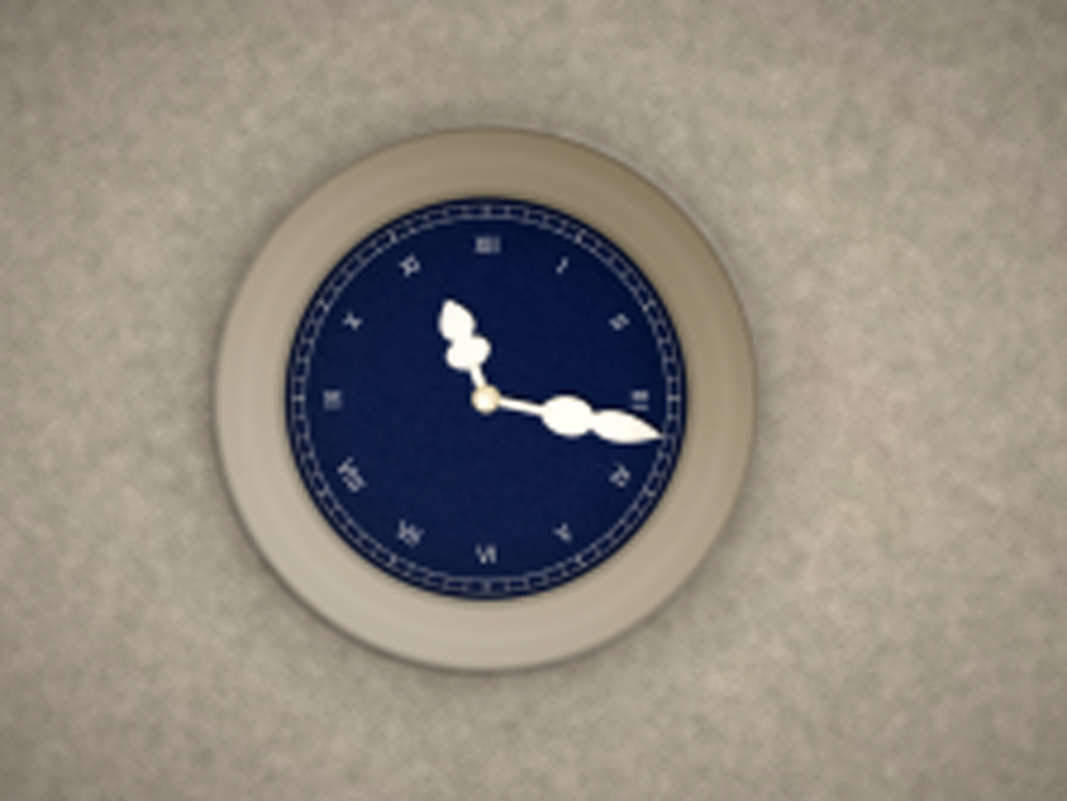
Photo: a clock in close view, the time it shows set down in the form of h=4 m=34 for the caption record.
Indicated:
h=11 m=17
